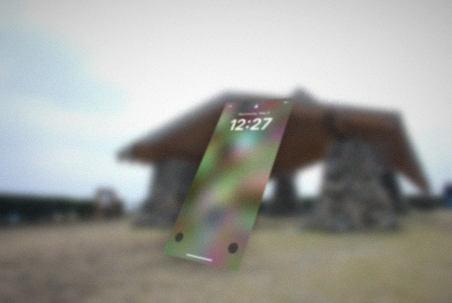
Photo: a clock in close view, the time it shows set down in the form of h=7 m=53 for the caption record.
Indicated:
h=12 m=27
